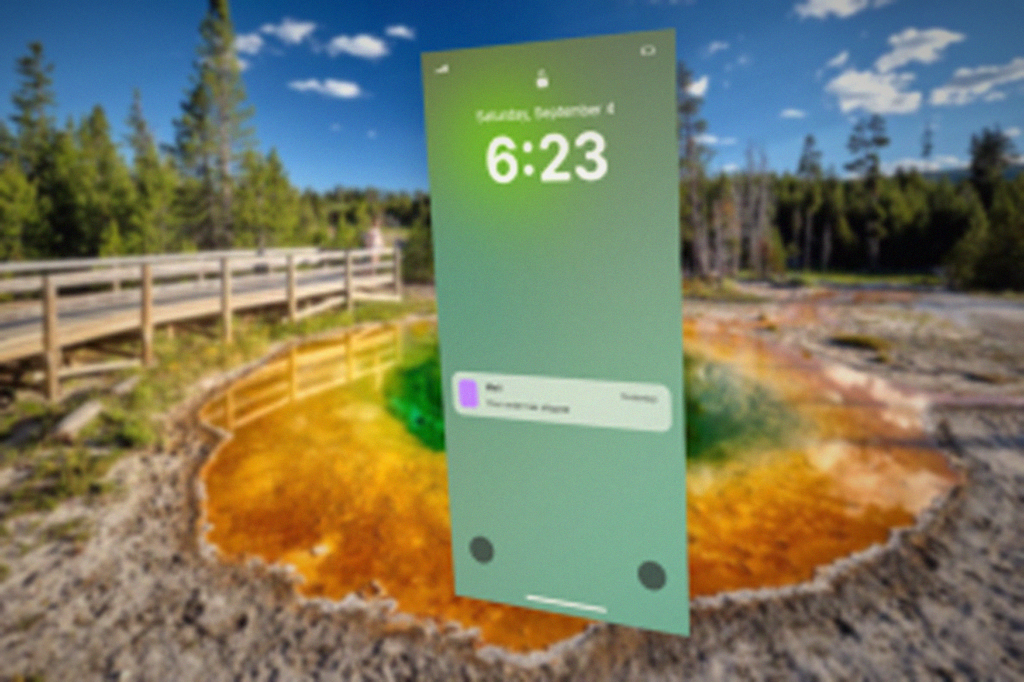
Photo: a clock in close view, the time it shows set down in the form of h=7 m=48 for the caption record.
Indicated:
h=6 m=23
